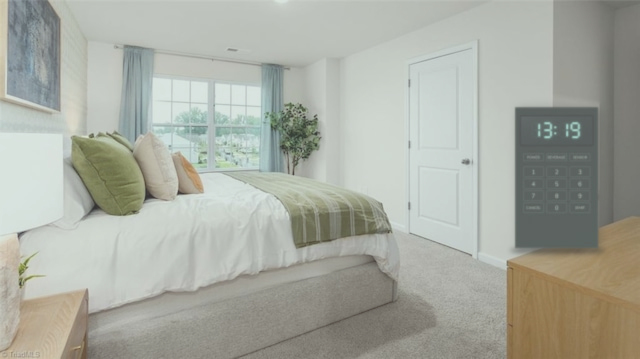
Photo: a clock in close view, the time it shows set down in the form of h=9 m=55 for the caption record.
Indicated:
h=13 m=19
